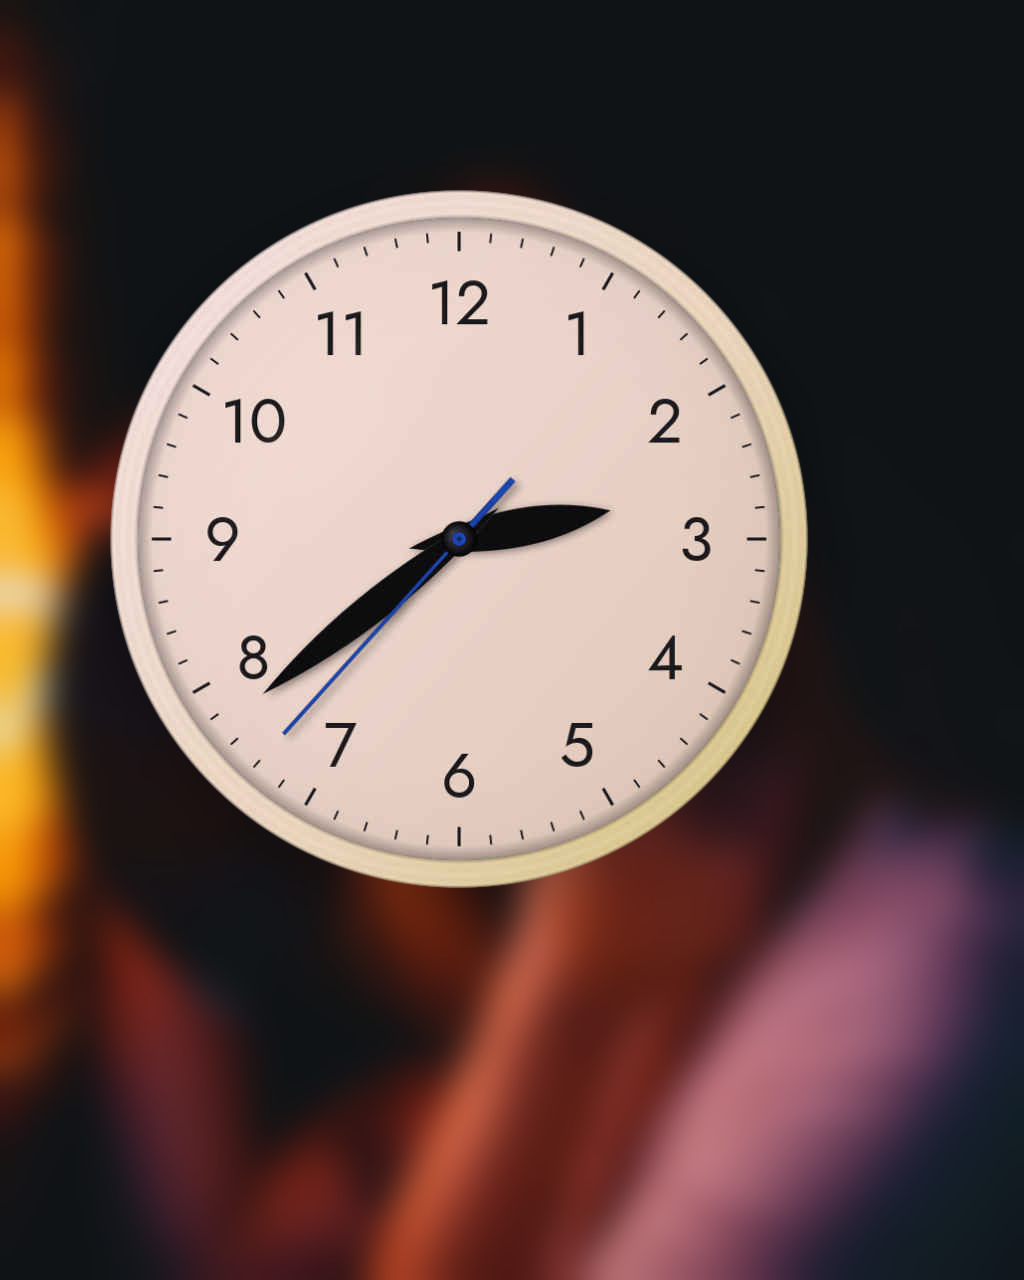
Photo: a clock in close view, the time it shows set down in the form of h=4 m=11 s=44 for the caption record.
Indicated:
h=2 m=38 s=37
